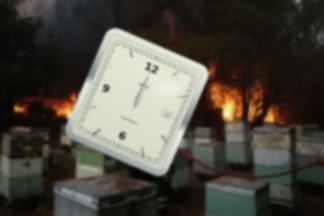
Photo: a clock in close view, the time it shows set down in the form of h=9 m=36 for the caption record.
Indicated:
h=12 m=0
